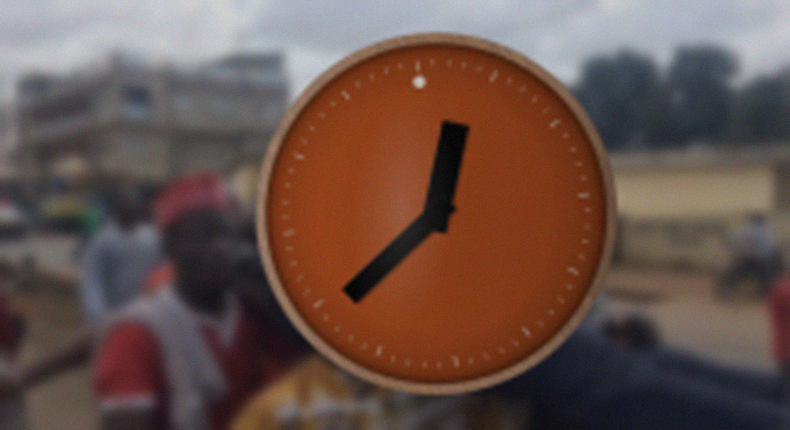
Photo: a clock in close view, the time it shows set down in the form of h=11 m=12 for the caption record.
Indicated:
h=12 m=39
